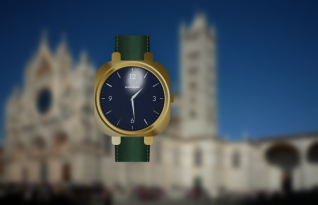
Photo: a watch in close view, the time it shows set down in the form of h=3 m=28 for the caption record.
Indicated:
h=1 m=29
